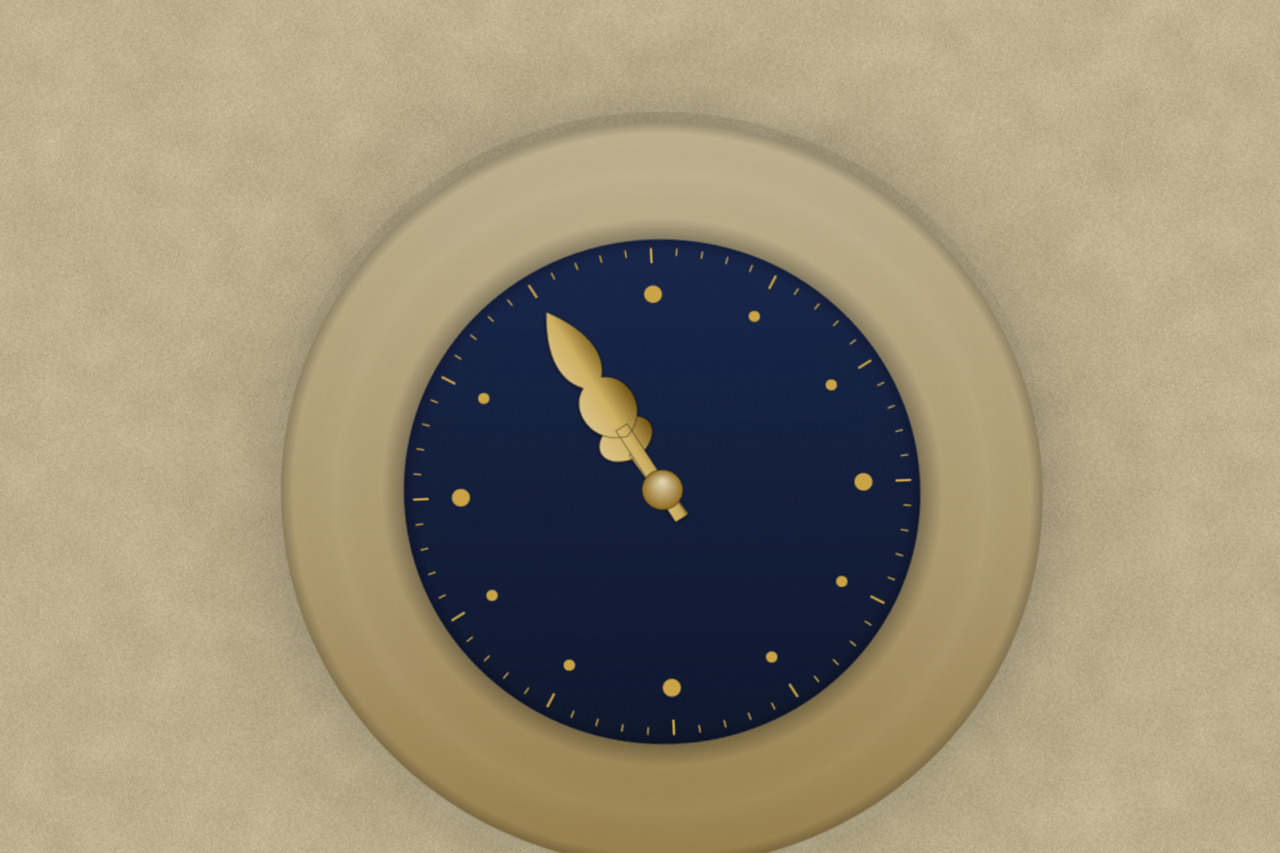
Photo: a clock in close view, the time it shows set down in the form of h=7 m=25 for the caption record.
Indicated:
h=10 m=55
